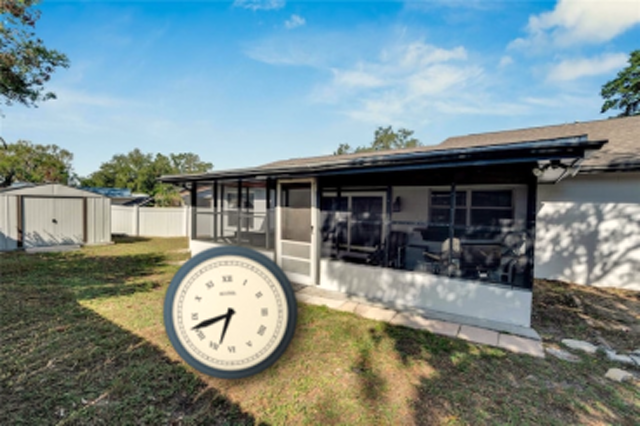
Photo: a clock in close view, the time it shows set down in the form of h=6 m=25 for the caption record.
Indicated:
h=6 m=42
